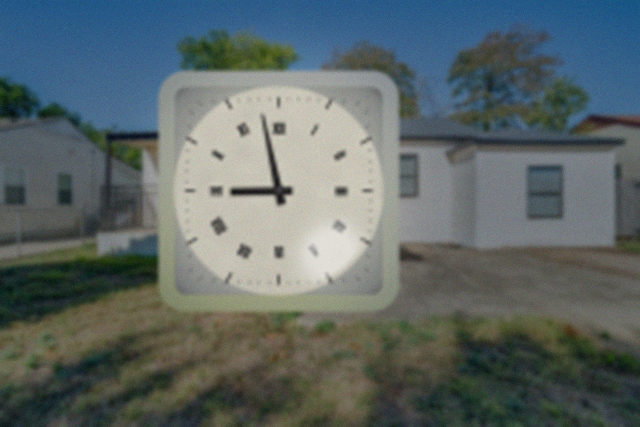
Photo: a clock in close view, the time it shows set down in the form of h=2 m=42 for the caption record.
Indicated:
h=8 m=58
